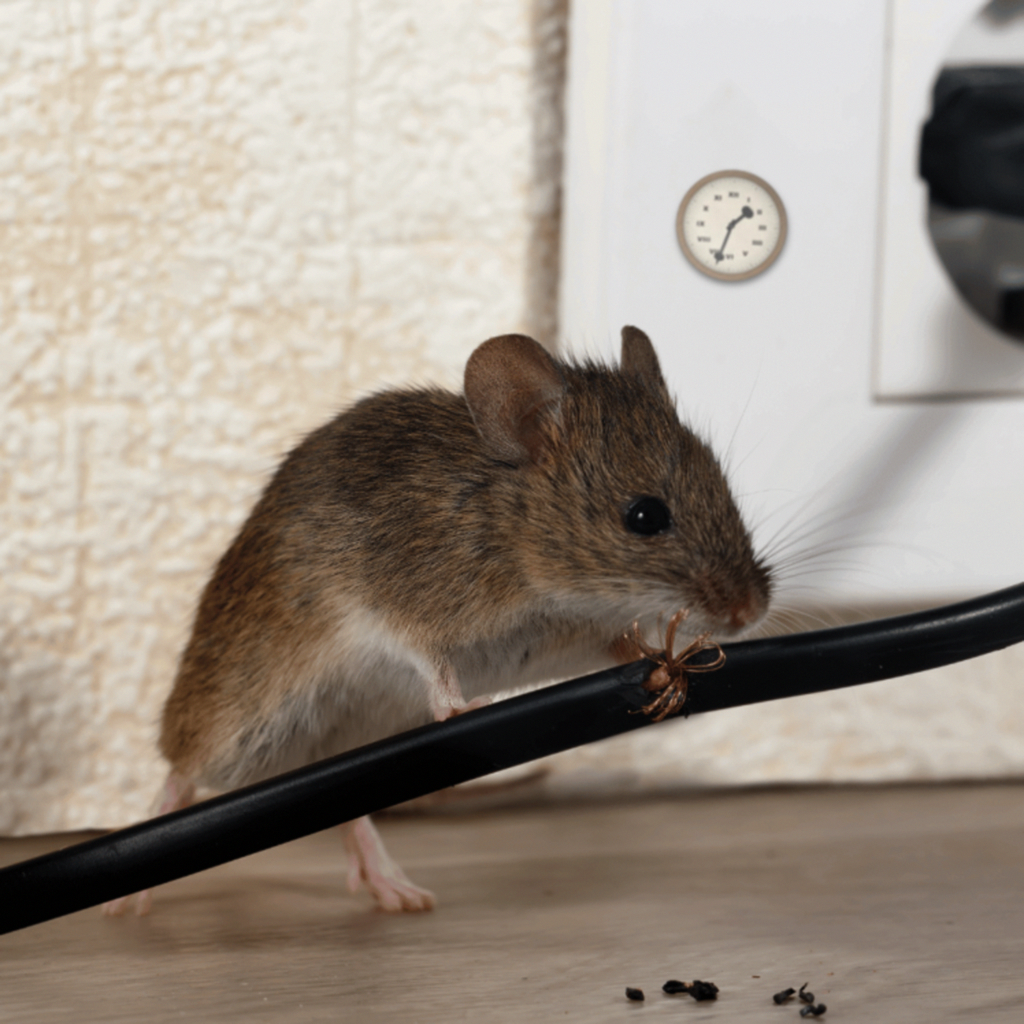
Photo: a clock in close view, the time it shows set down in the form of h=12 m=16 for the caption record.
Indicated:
h=1 m=33
